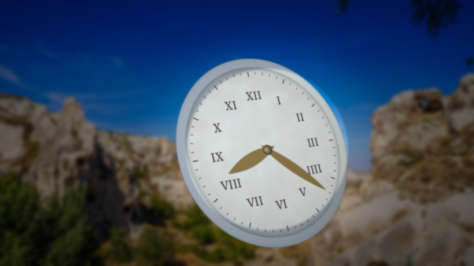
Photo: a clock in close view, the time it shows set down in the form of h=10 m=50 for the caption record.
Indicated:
h=8 m=22
